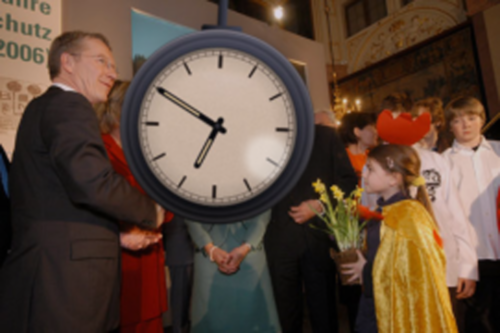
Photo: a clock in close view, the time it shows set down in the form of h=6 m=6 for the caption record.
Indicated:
h=6 m=50
